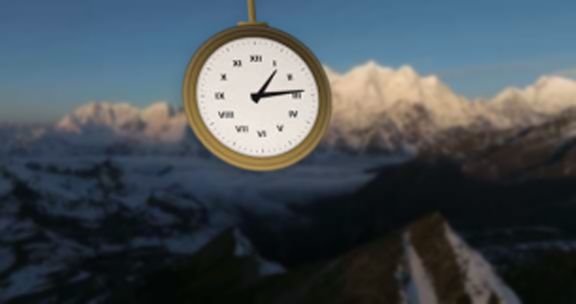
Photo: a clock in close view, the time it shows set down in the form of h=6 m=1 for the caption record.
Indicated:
h=1 m=14
